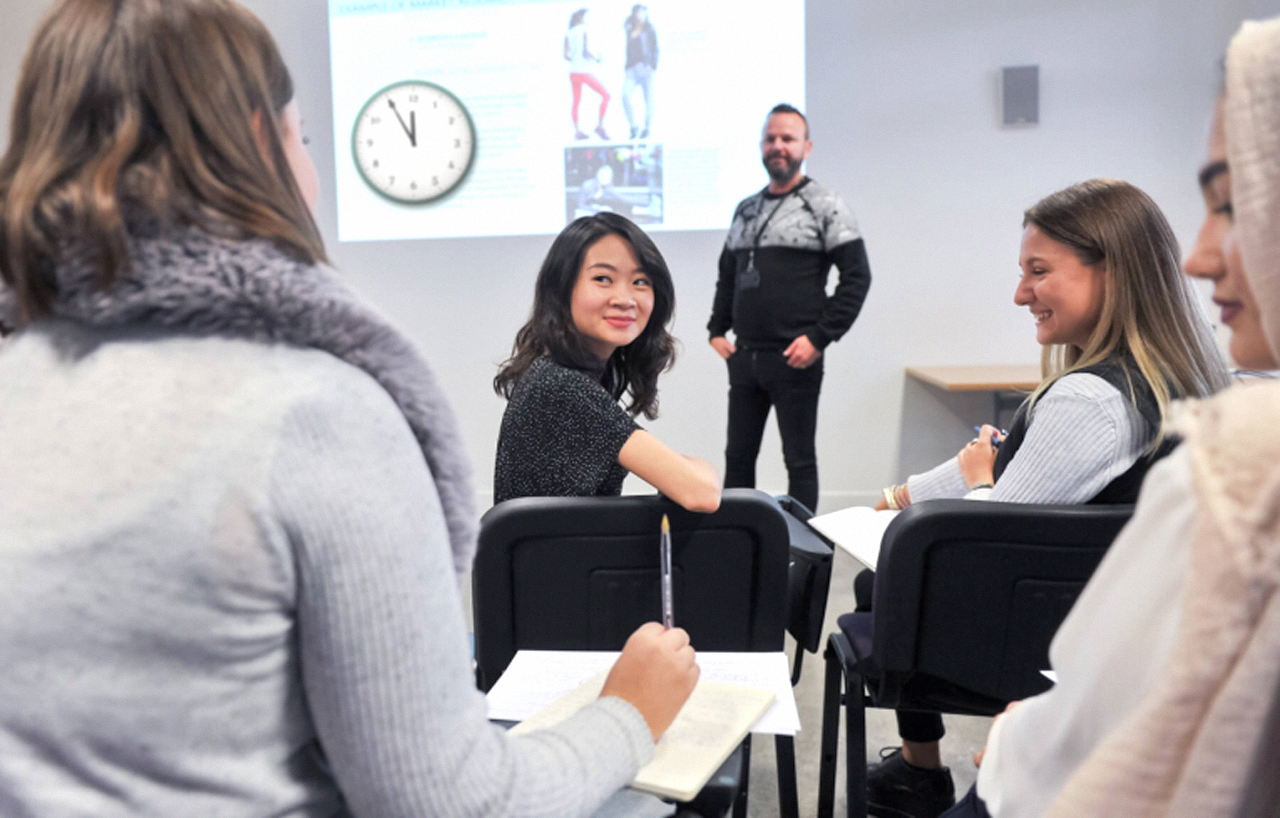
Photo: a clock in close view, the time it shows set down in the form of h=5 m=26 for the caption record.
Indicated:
h=11 m=55
